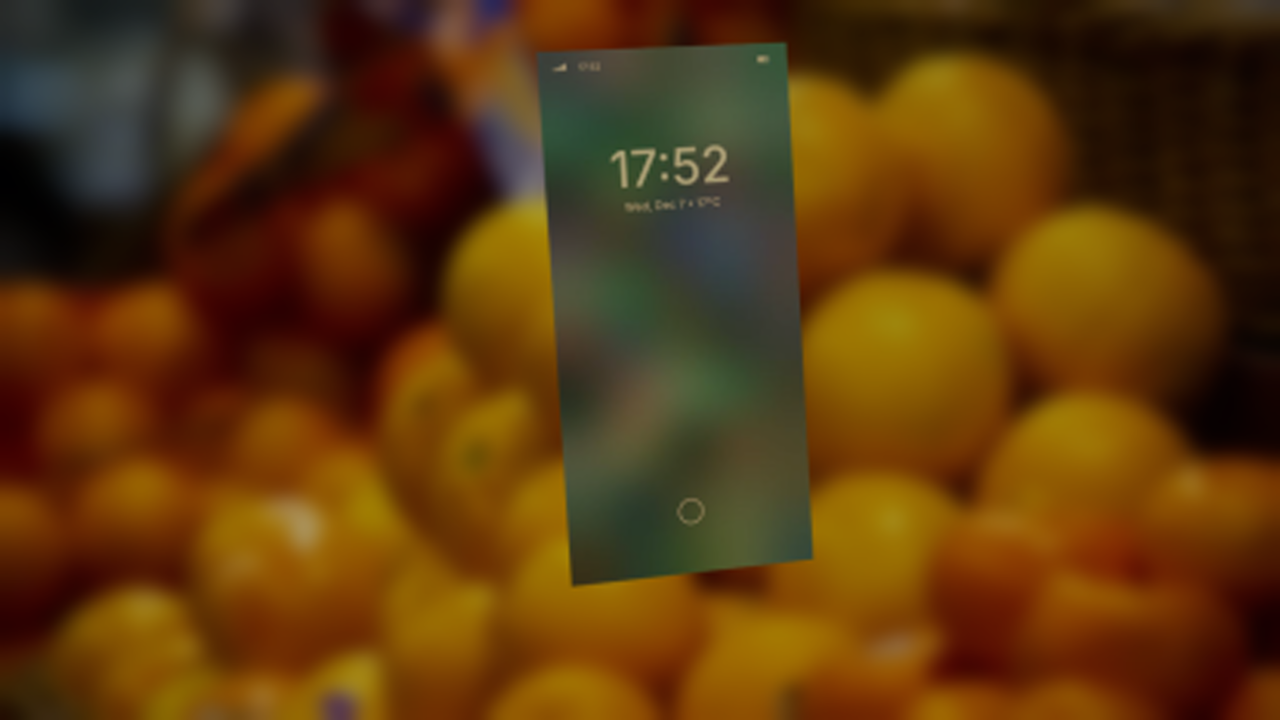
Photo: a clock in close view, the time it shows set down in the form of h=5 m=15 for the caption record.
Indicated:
h=17 m=52
